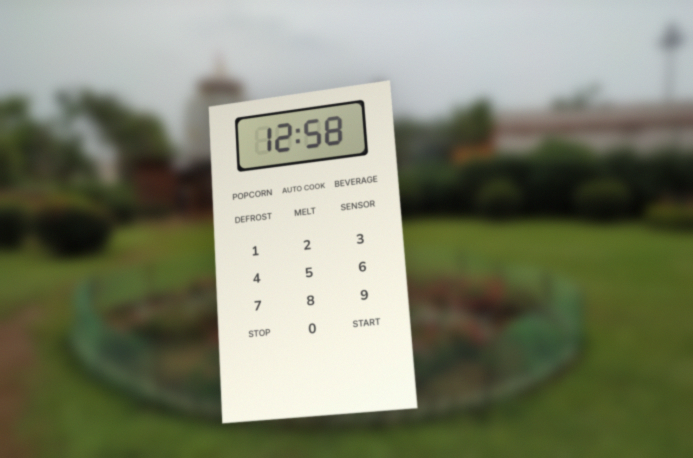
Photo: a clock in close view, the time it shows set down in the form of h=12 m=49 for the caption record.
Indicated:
h=12 m=58
